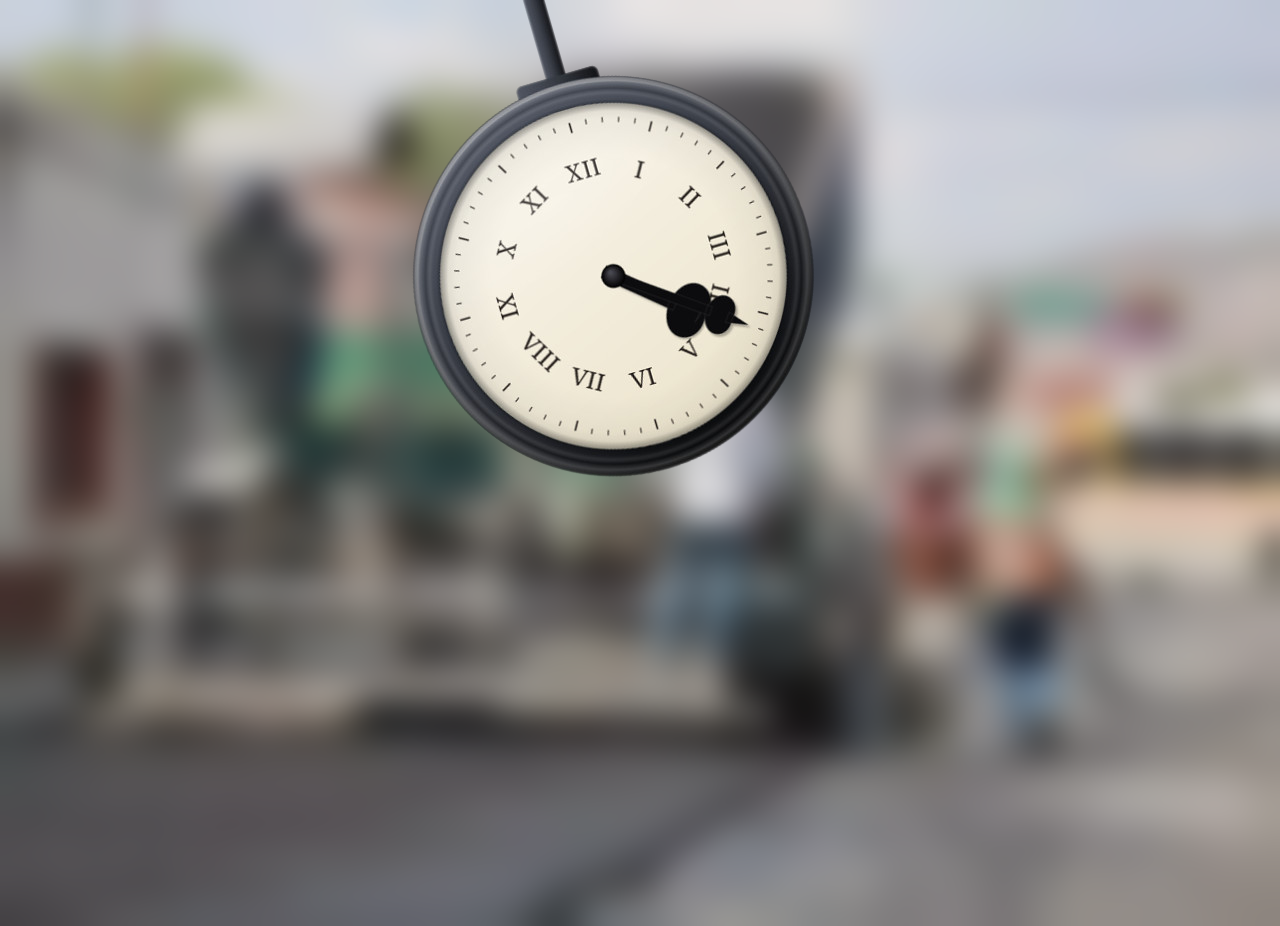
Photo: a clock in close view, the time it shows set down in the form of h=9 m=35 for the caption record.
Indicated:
h=4 m=21
